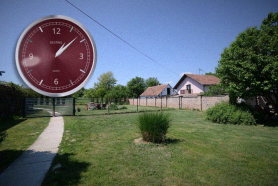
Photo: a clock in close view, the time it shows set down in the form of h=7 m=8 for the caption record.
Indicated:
h=1 m=8
